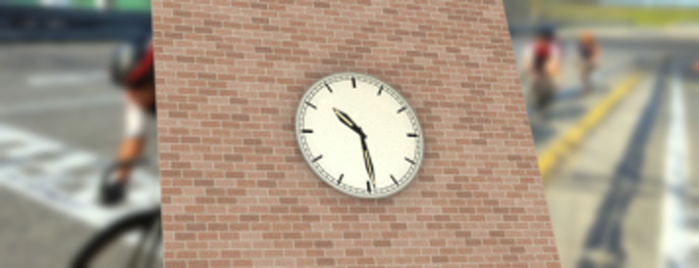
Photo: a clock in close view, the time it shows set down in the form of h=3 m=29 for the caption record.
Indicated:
h=10 m=29
